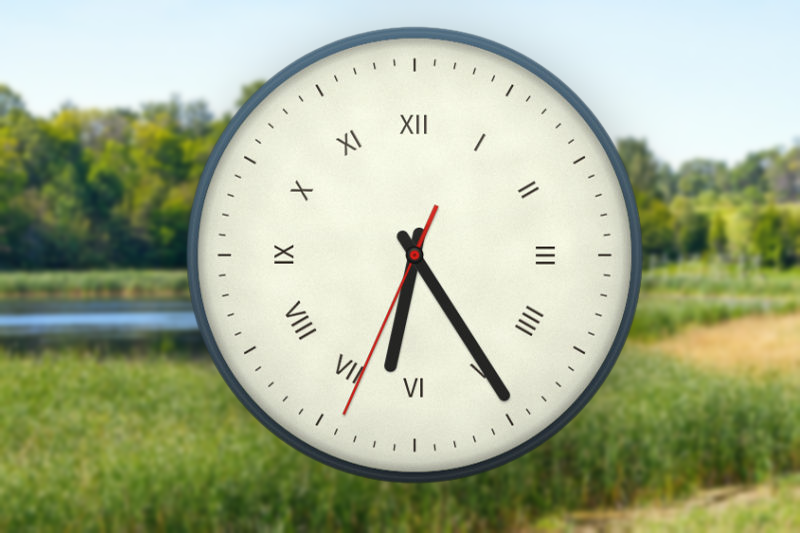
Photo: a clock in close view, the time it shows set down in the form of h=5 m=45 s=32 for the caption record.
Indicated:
h=6 m=24 s=34
